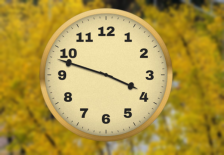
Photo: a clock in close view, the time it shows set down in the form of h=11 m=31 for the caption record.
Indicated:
h=3 m=48
